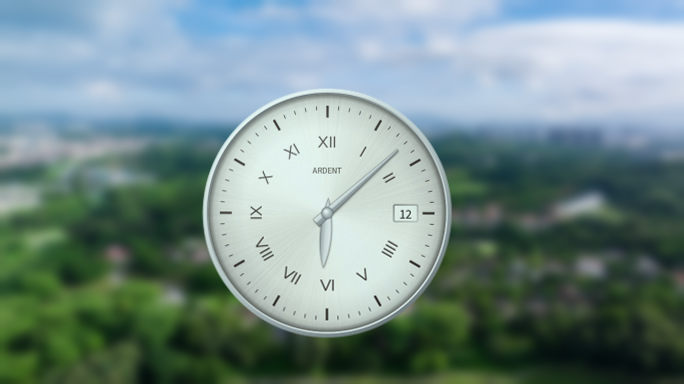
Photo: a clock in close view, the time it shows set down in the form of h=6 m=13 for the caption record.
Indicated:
h=6 m=8
